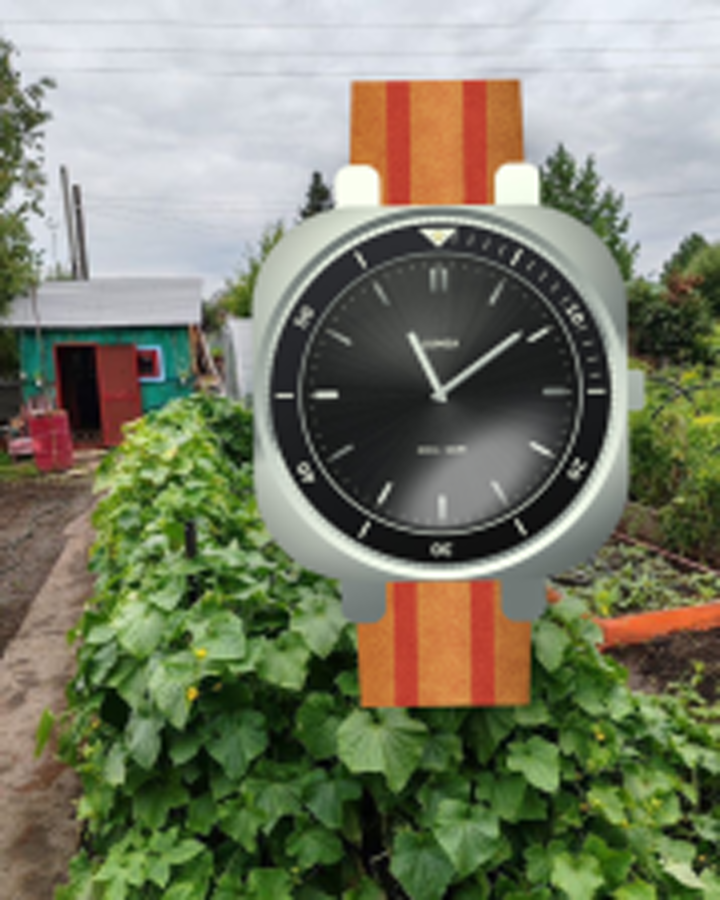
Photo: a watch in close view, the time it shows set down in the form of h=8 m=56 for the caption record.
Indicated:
h=11 m=9
